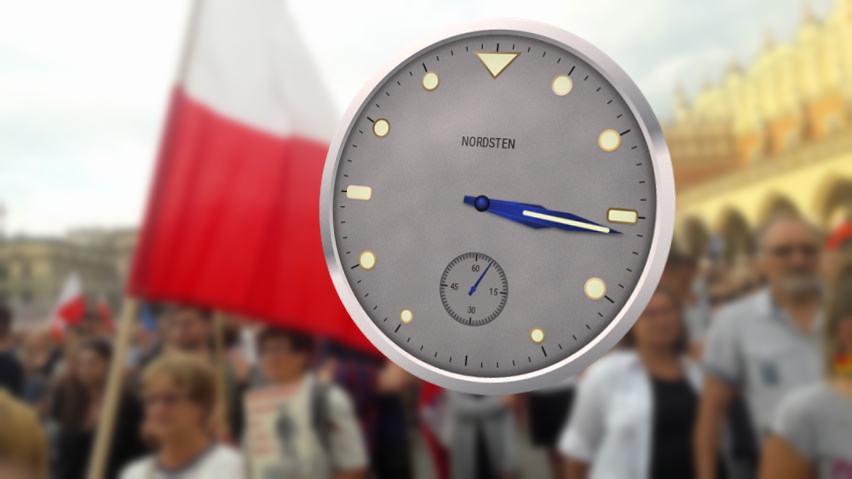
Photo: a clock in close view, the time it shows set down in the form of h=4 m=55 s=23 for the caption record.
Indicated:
h=3 m=16 s=5
